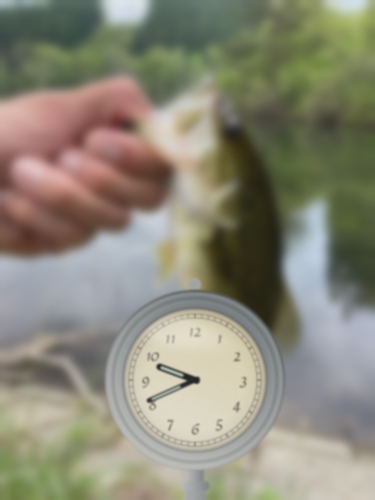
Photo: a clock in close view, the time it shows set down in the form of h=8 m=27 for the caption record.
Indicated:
h=9 m=41
